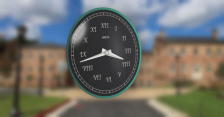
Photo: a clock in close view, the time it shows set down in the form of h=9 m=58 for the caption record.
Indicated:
h=3 m=43
